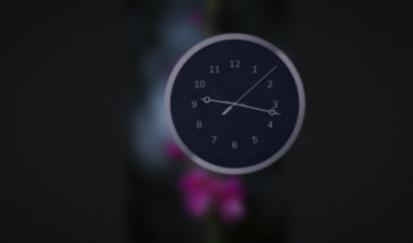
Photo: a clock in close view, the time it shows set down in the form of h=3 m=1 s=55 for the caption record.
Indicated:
h=9 m=17 s=8
